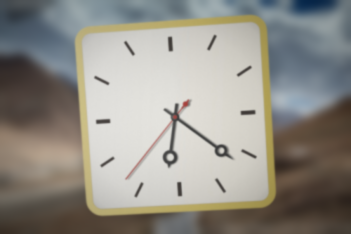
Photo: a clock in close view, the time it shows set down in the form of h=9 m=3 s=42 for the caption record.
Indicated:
h=6 m=21 s=37
